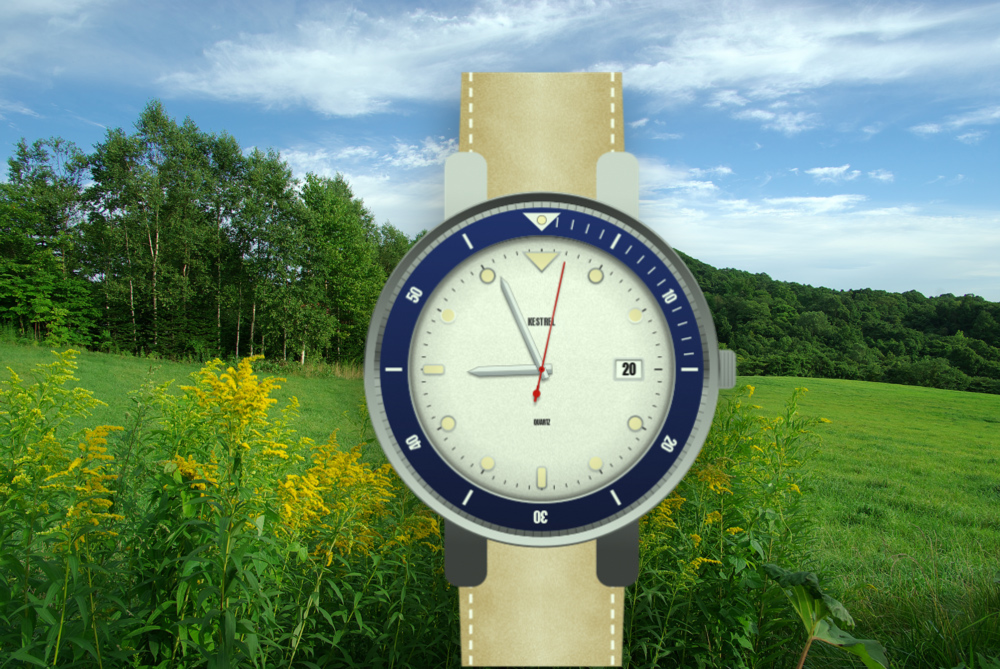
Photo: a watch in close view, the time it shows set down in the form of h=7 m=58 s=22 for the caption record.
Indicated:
h=8 m=56 s=2
